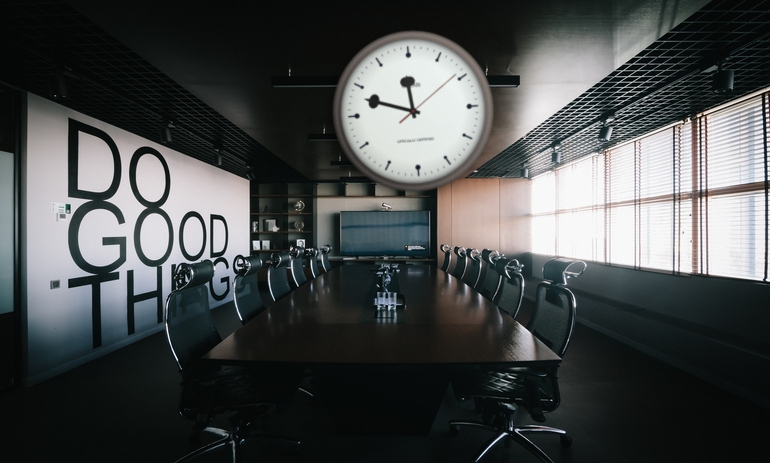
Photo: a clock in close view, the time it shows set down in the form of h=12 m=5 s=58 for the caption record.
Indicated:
h=11 m=48 s=9
